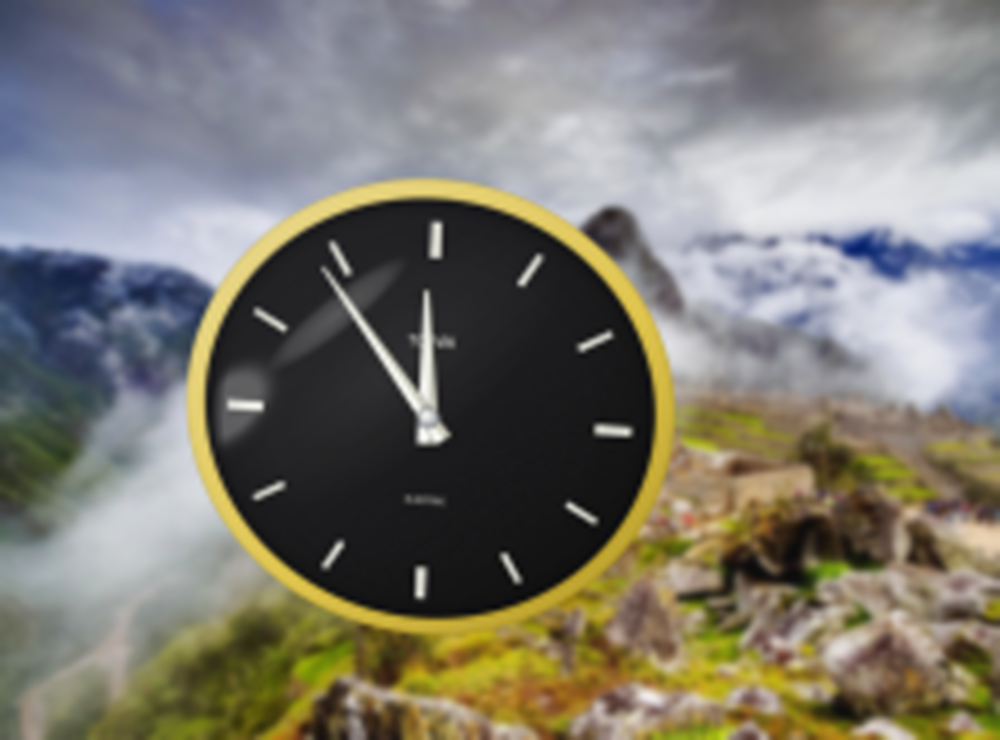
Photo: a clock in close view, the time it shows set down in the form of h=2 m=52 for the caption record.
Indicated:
h=11 m=54
